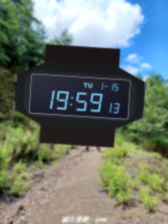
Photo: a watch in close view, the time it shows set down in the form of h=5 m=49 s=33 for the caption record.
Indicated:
h=19 m=59 s=13
